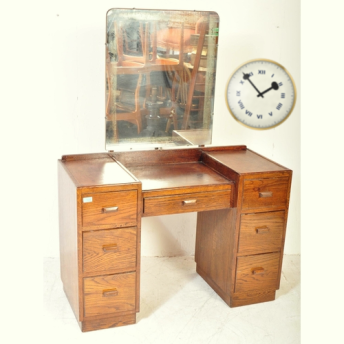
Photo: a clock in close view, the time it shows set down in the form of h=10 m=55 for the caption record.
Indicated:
h=1 m=53
